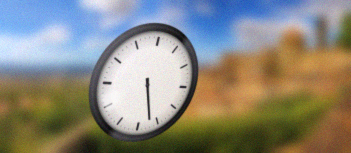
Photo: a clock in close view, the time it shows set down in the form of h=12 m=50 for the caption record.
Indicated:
h=5 m=27
